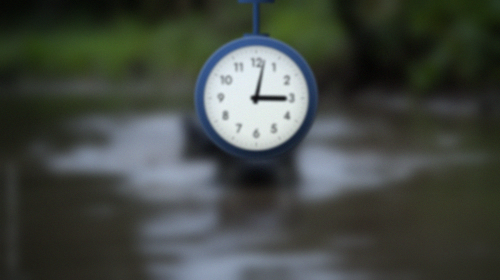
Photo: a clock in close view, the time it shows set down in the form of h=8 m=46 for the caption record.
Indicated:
h=3 m=2
